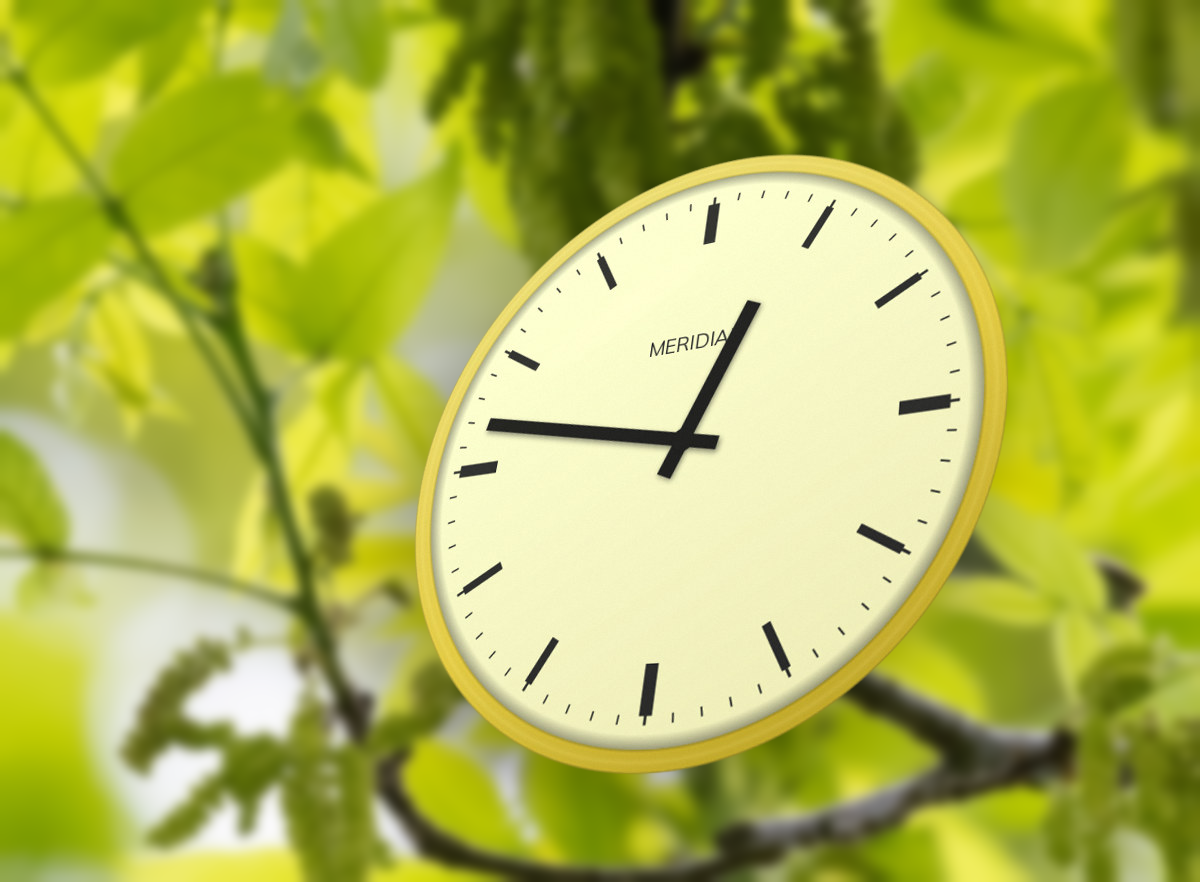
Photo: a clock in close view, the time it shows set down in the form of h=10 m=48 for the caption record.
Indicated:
h=12 m=47
